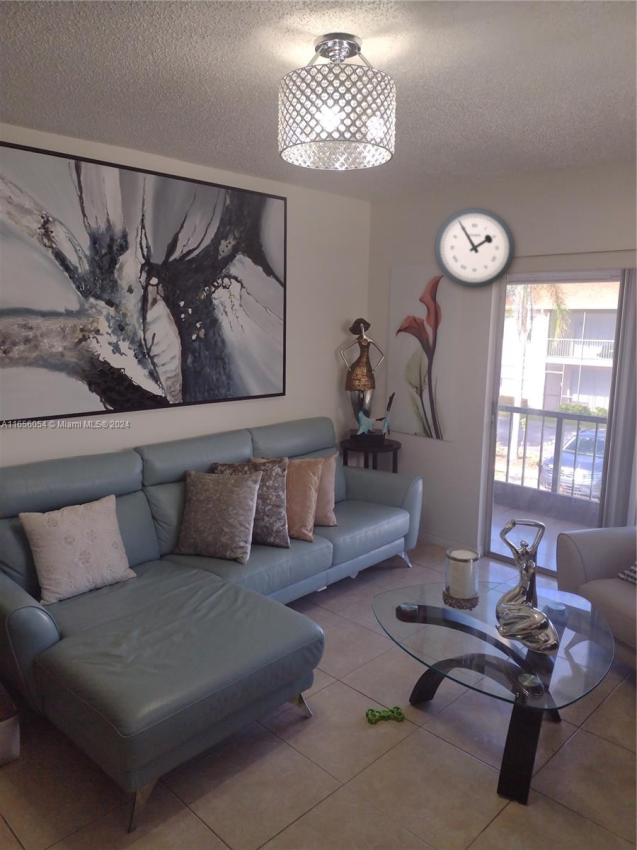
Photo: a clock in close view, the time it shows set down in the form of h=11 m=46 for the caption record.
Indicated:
h=1 m=55
